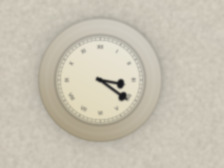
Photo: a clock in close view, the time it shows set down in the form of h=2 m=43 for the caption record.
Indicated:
h=3 m=21
